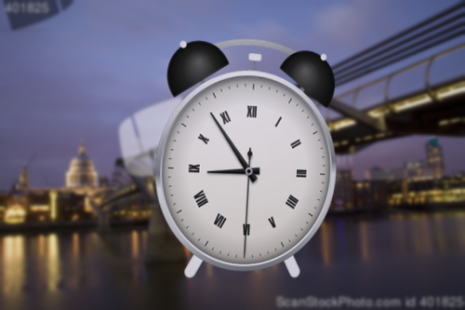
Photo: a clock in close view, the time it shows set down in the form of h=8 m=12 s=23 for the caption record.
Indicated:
h=8 m=53 s=30
